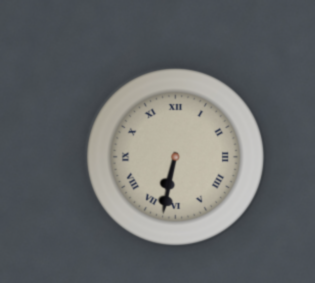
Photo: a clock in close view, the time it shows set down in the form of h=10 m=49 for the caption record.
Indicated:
h=6 m=32
